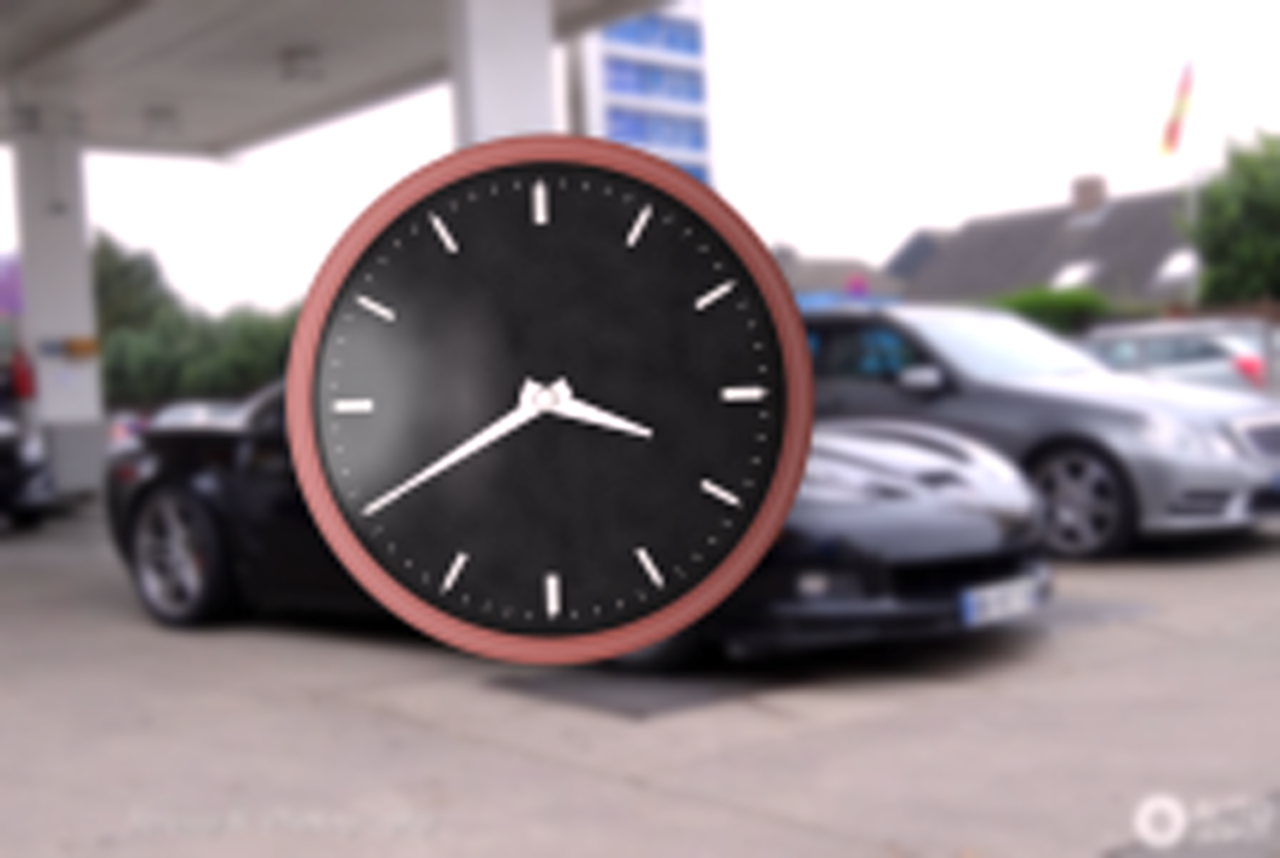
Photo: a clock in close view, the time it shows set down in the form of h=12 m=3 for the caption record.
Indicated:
h=3 m=40
